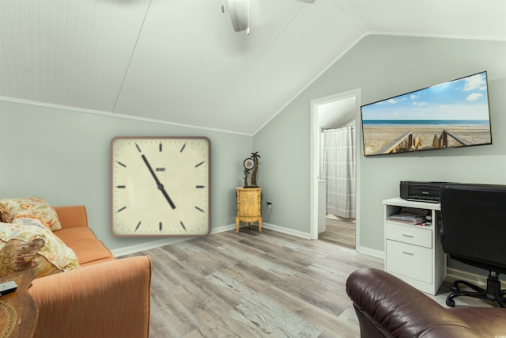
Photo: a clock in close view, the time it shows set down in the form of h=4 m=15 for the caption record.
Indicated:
h=4 m=55
